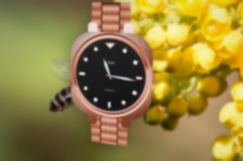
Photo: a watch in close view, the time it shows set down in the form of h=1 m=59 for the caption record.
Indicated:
h=11 m=16
